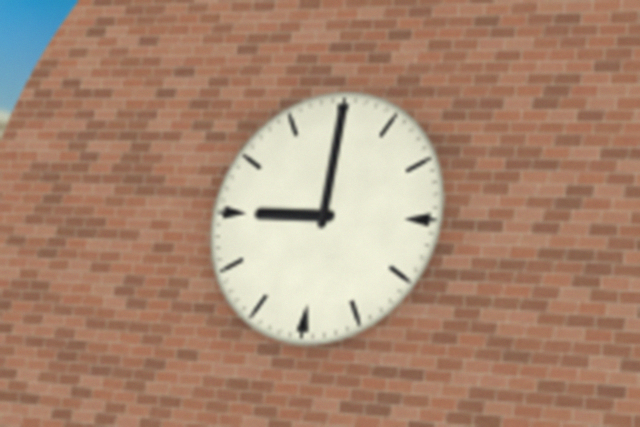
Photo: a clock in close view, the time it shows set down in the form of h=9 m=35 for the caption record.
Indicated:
h=9 m=0
